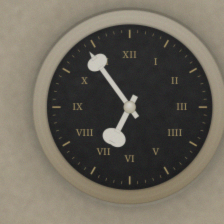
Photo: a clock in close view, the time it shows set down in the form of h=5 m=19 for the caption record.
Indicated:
h=6 m=54
